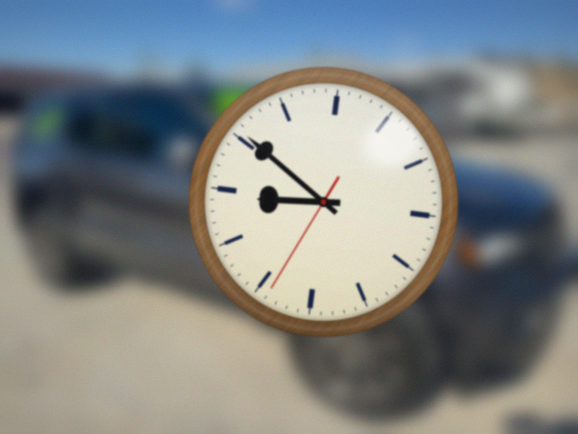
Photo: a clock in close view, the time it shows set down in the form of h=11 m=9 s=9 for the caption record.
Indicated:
h=8 m=50 s=34
